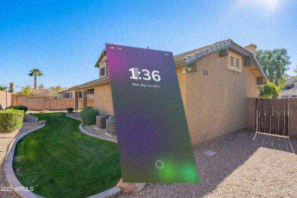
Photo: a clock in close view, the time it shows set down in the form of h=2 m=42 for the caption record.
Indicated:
h=1 m=36
